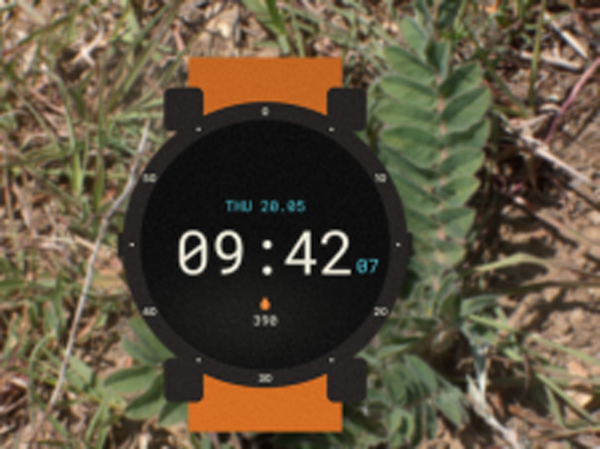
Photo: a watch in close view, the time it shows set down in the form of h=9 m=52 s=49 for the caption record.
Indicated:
h=9 m=42 s=7
